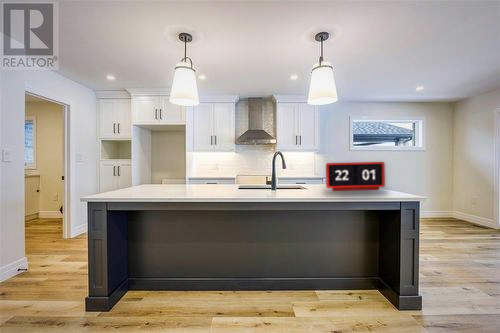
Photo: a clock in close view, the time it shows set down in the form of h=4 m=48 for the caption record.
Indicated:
h=22 m=1
